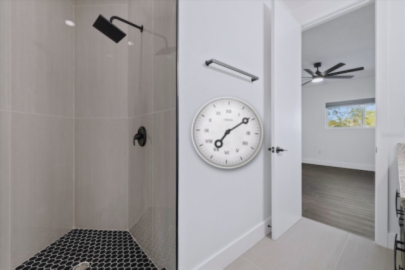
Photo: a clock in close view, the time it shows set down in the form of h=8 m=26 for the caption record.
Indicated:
h=7 m=9
